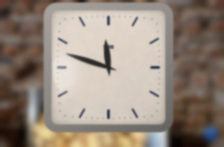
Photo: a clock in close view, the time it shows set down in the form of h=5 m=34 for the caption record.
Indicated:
h=11 m=48
